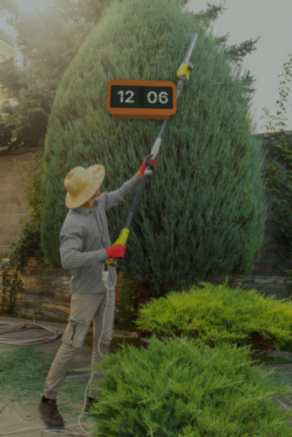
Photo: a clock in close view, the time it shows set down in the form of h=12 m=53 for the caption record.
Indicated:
h=12 m=6
